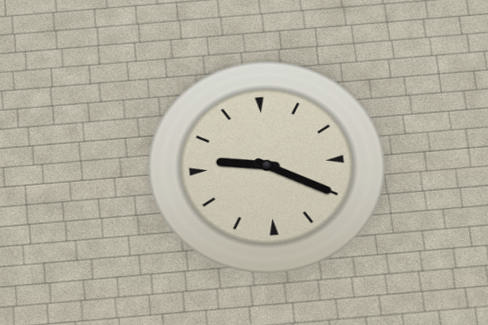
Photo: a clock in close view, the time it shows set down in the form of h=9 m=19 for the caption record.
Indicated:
h=9 m=20
